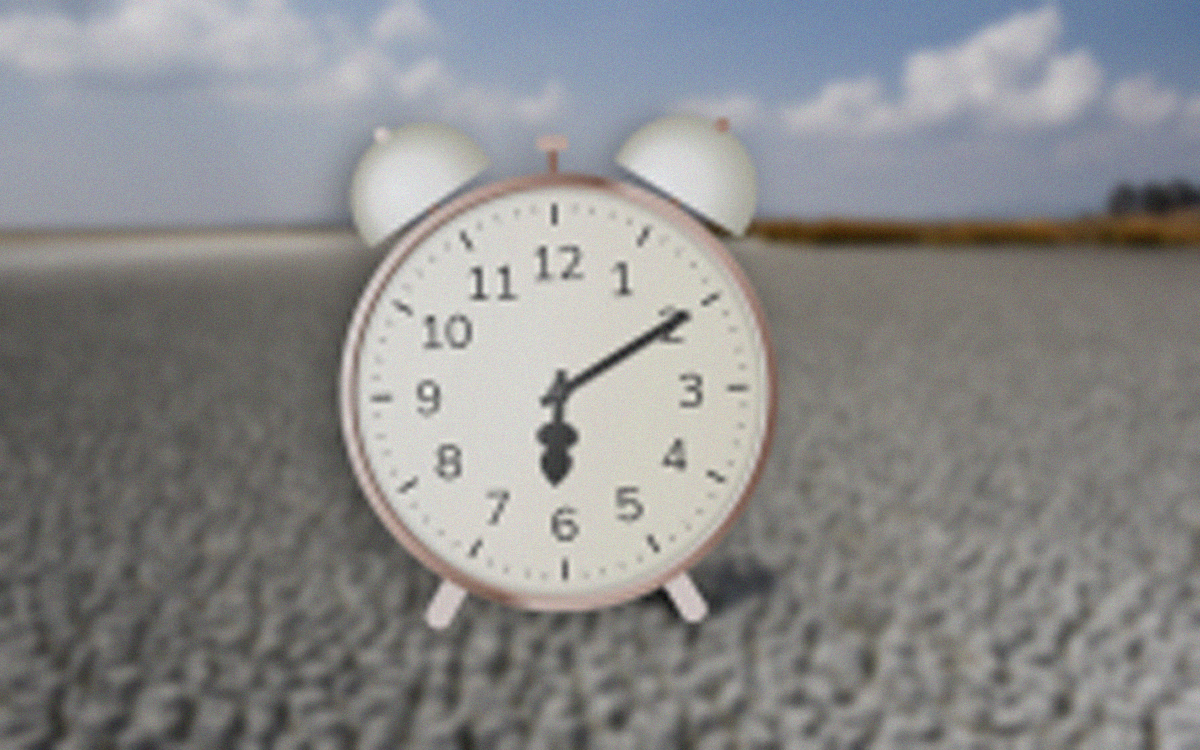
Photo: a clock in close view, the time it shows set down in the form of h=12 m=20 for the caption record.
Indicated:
h=6 m=10
